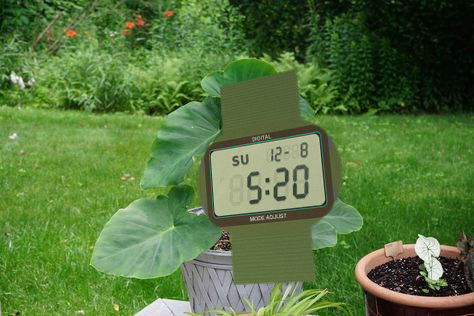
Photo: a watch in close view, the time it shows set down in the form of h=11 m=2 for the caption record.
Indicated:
h=5 m=20
